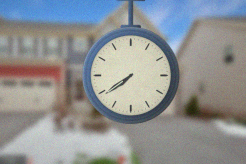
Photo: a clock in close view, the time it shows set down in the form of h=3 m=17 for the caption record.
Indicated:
h=7 m=39
